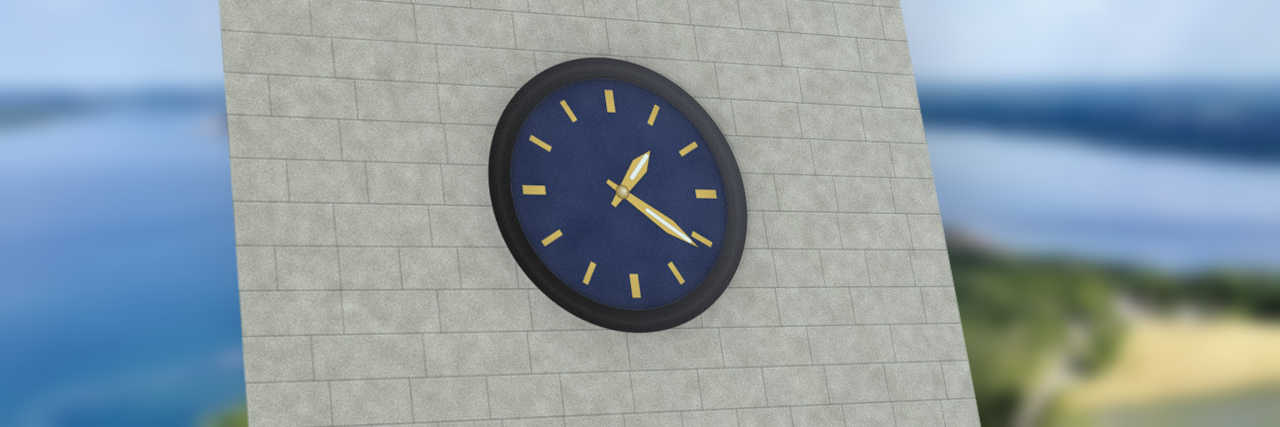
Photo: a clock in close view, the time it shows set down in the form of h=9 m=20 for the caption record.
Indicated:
h=1 m=21
